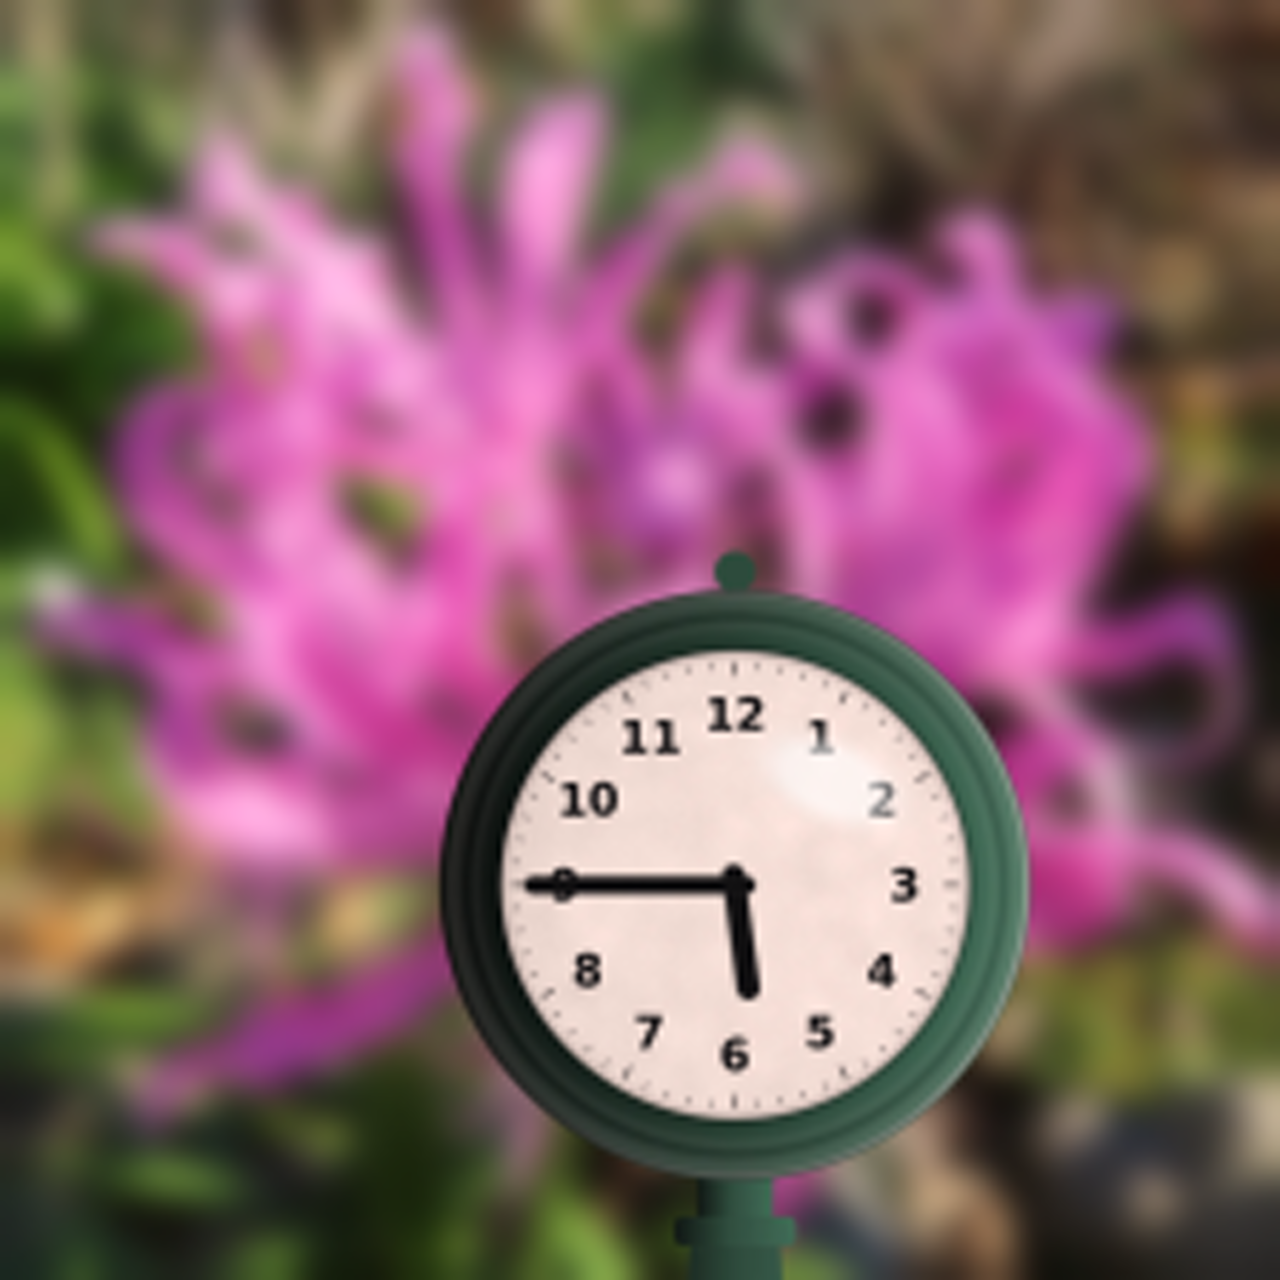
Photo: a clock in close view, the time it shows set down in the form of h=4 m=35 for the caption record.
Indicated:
h=5 m=45
